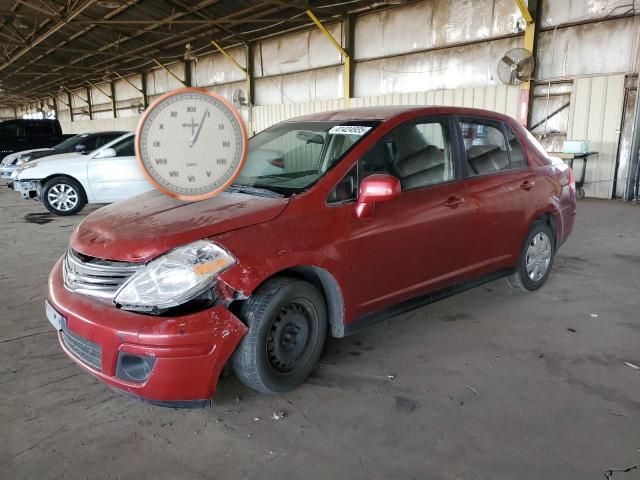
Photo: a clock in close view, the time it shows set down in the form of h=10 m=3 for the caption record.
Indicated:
h=12 m=4
